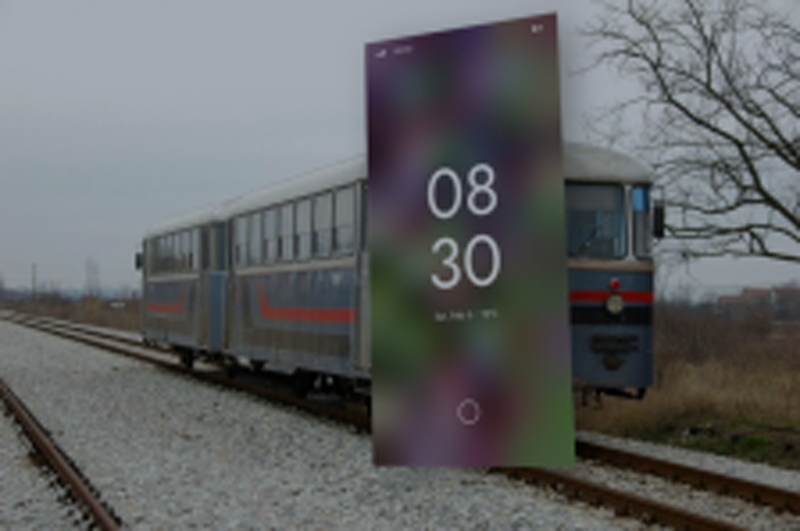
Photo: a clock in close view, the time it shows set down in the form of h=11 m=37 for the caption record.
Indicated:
h=8 m=30
